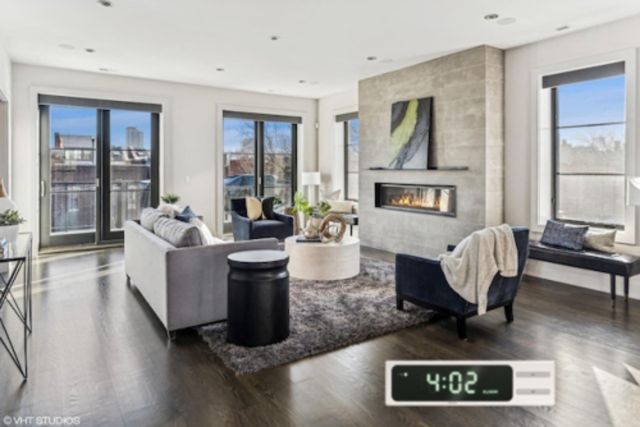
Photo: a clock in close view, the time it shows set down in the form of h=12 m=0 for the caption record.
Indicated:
h=4 m=2
